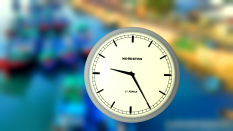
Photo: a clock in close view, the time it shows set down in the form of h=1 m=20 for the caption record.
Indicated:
h=9 m=25
